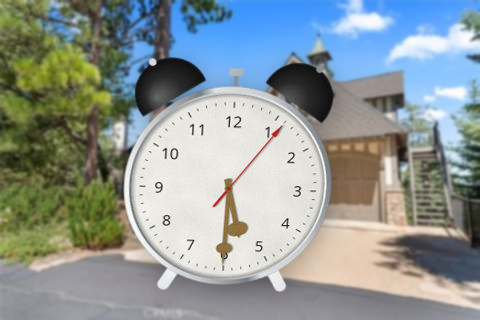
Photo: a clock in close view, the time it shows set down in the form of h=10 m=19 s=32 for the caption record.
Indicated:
h=5 m=30 s=6
